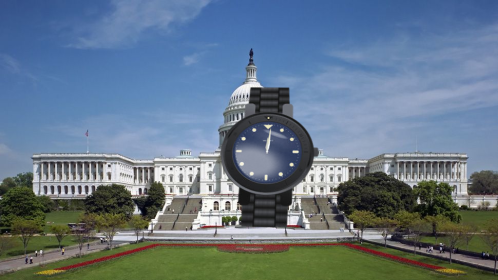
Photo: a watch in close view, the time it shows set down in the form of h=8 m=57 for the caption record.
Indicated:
h=12 m=1
